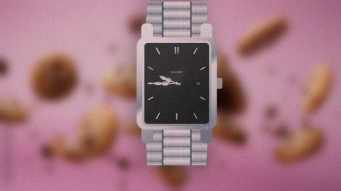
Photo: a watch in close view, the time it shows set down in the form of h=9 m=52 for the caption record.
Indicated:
h=9 m=45
